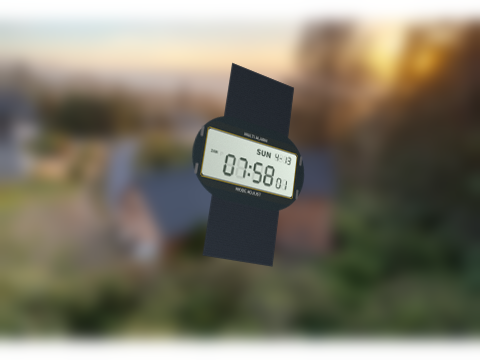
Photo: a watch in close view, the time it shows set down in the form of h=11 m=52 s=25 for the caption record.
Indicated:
h=7 m=58 s=1
